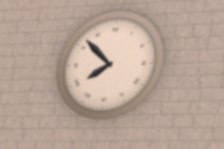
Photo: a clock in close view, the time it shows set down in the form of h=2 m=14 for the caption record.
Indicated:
h=7 m=52
